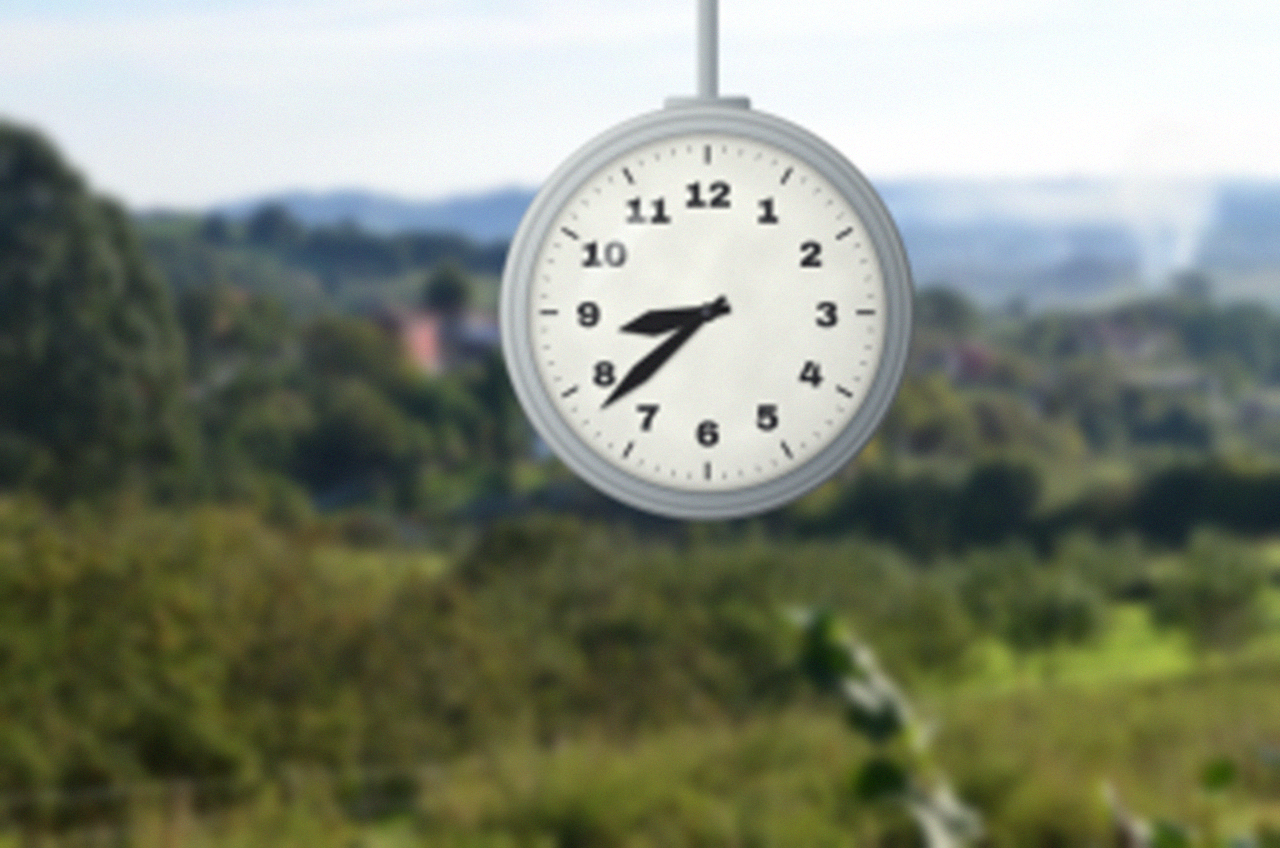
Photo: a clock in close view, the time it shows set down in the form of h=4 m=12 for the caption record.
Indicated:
h=8 m=38
